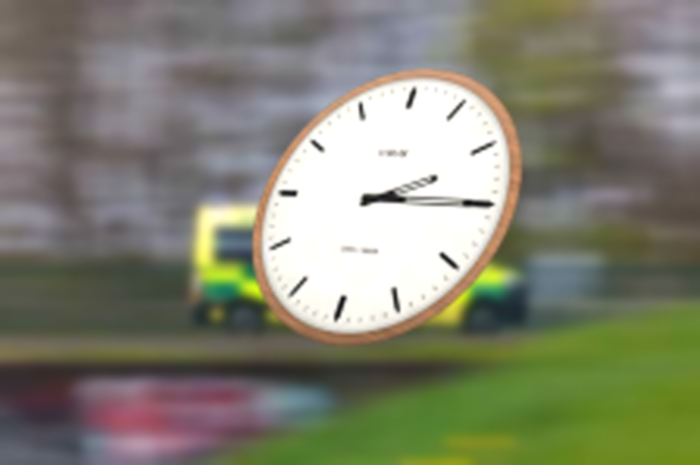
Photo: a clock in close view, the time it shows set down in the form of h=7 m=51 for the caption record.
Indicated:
h=2 m=15
